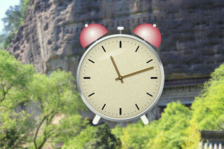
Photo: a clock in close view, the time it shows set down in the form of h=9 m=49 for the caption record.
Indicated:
h=11 m=12
